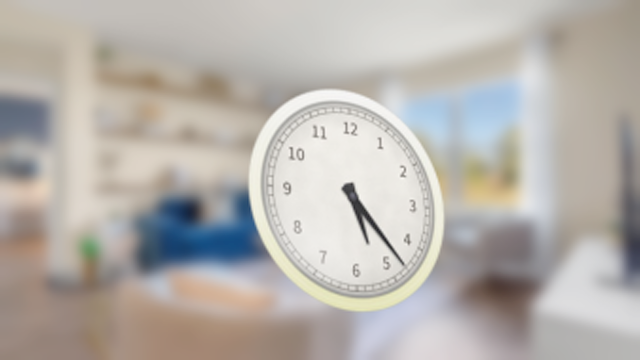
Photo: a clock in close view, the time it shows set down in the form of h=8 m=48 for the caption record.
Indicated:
h=5 m=23
